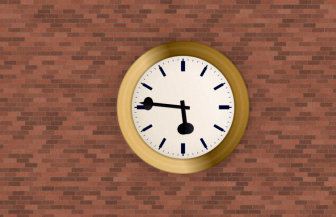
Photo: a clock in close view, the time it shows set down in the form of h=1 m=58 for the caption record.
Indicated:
h=5 m=46
